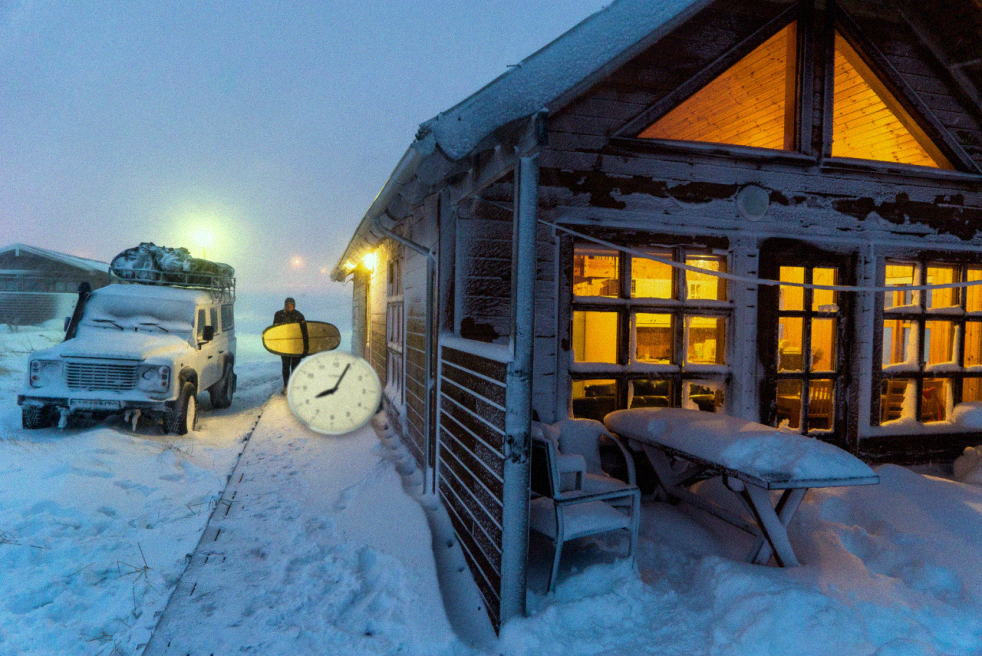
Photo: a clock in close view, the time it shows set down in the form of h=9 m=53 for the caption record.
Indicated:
h=8 m=4
